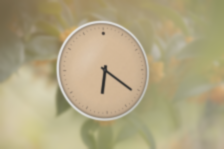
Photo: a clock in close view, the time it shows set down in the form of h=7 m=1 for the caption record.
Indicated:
h=6 m=21
